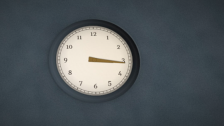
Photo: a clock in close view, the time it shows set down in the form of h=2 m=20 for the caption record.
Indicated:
h=3 m=16
